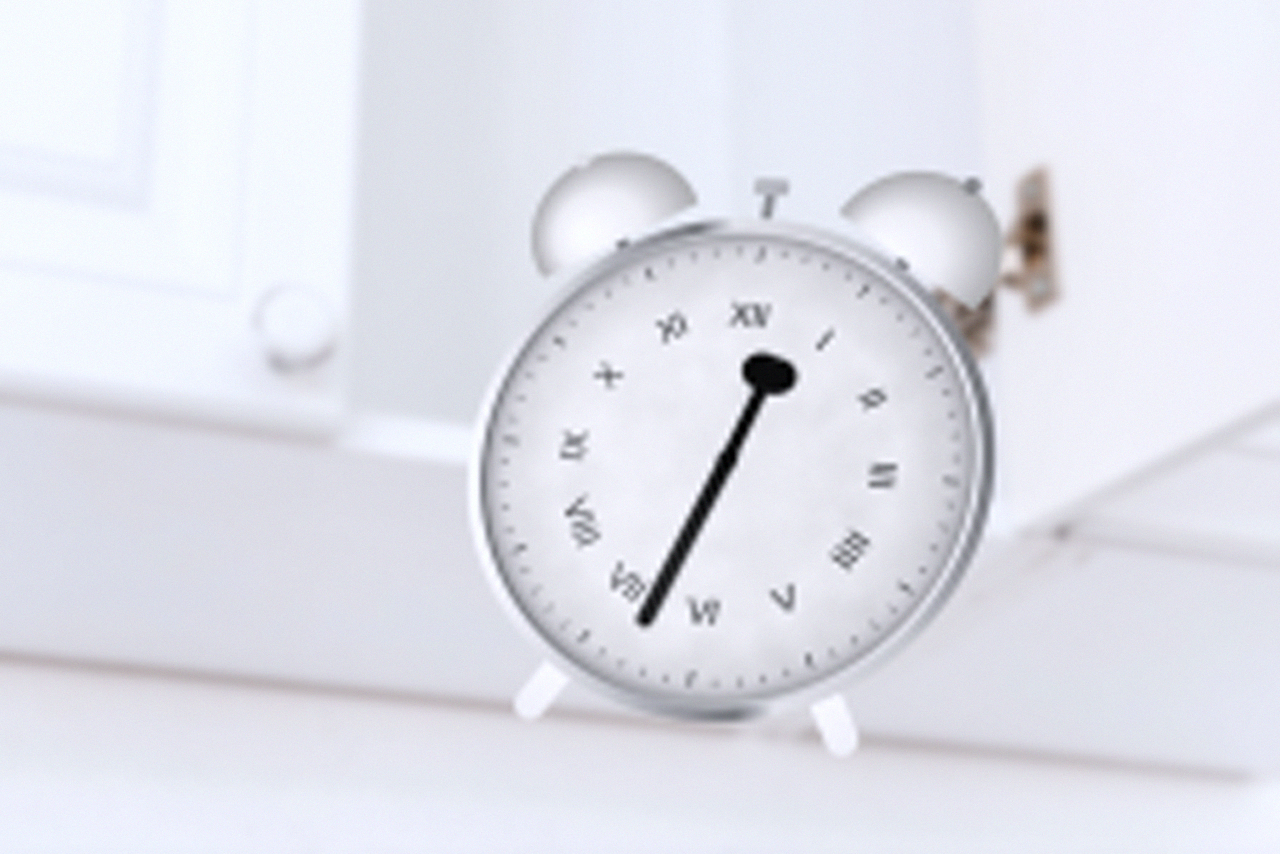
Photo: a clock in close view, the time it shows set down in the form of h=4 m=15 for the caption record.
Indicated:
h=12 m=33
